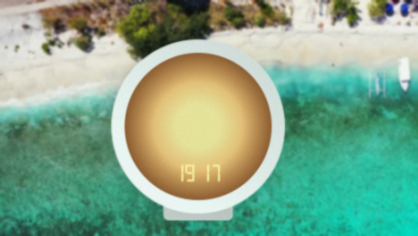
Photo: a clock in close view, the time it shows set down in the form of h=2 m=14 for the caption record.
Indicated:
h=19 m=17
